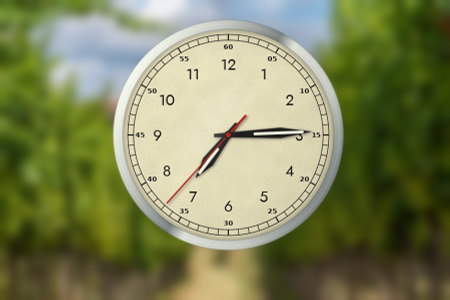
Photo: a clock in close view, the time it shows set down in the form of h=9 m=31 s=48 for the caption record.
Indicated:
h=7 m=14 s=37
